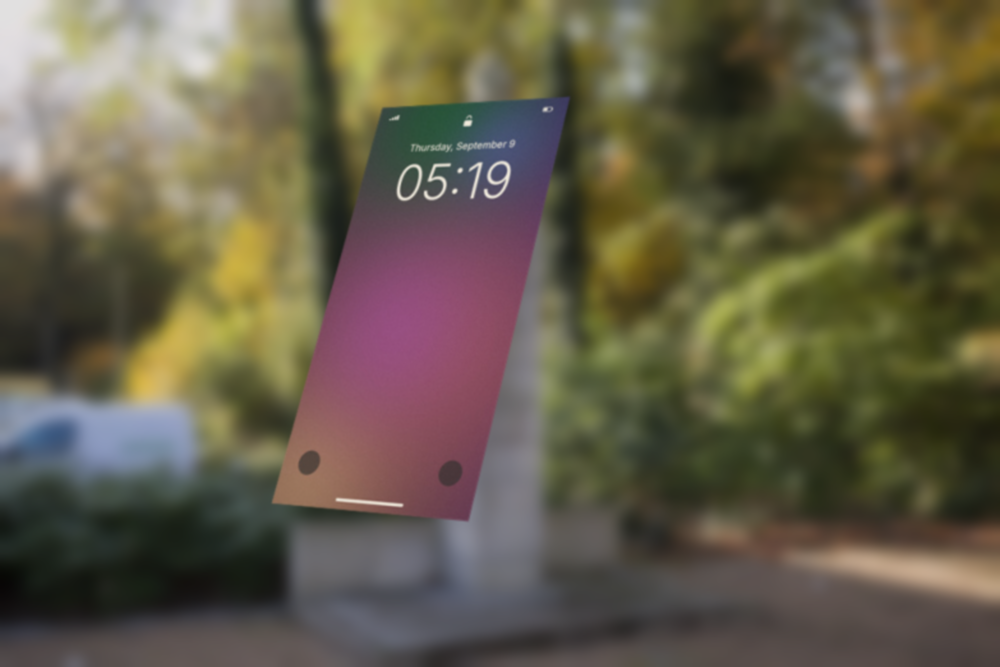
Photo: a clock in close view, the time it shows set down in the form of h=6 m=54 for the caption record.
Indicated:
h=5 m=19
